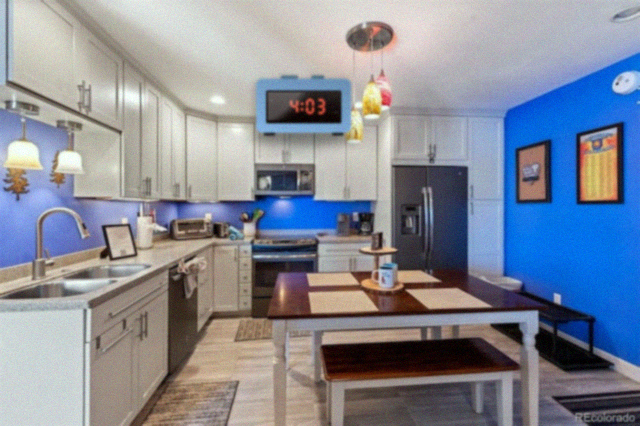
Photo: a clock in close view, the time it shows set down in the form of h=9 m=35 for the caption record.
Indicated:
h=4 m=3
